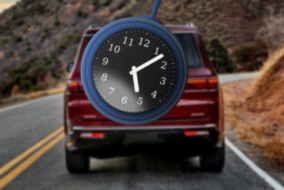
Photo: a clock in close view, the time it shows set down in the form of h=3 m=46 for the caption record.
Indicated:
h=5 m=7
